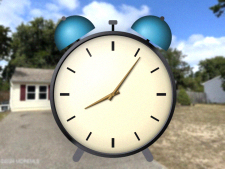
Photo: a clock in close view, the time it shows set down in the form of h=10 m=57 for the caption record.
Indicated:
h=8 m=6
